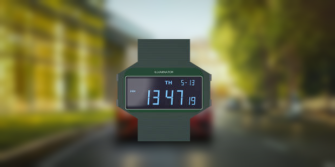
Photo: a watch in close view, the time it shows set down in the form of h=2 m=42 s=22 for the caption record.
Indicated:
h=13 m=47 s=19
